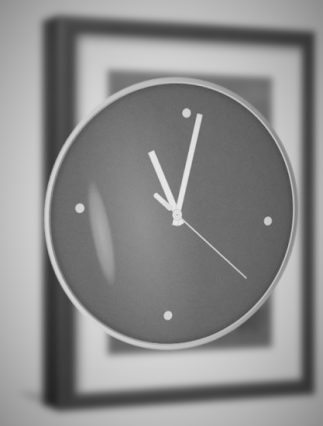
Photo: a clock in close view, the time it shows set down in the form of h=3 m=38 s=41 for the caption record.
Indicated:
h=11 m=1 s=21
